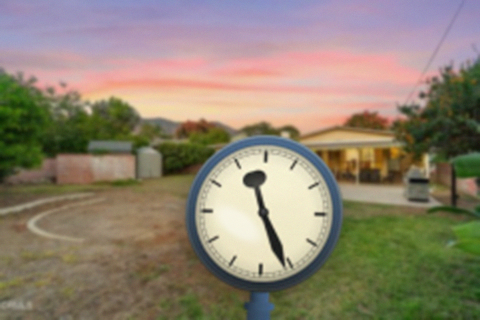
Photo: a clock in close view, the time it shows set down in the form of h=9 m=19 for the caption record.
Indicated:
h=11 m=26
